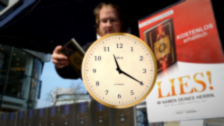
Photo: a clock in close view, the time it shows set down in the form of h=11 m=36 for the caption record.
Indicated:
h=11 m=20
